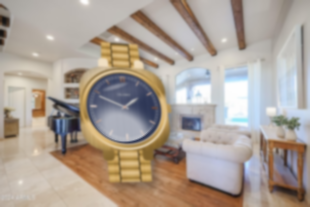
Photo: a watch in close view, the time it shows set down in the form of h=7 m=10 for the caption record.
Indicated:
h=1 m=49
